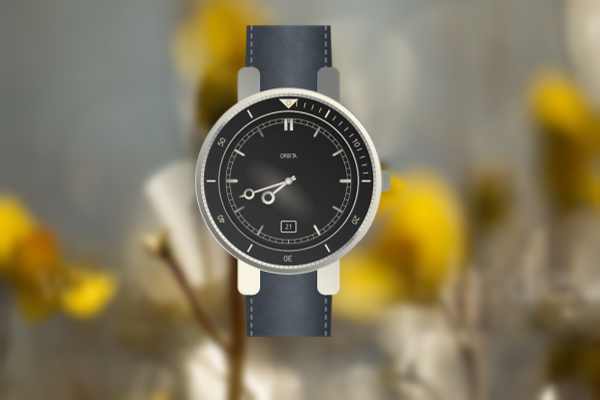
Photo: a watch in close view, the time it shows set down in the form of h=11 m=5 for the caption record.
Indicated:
h=7 m=42
